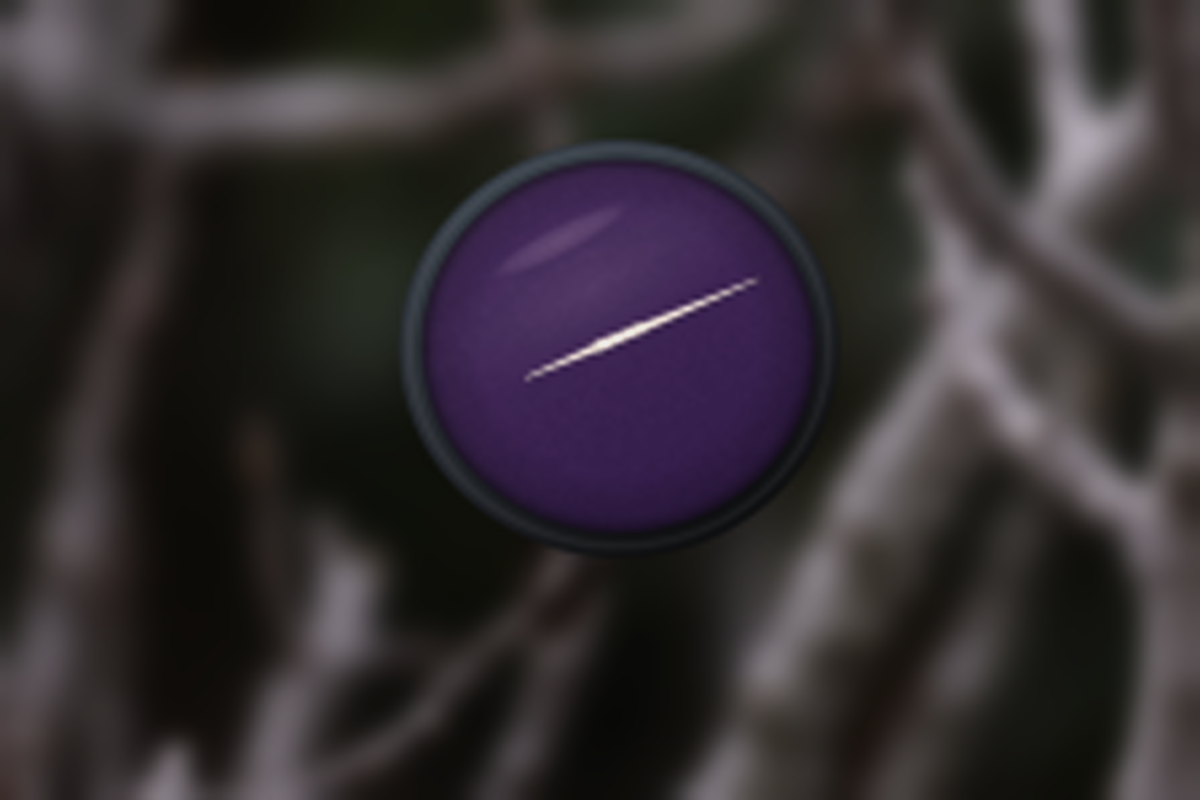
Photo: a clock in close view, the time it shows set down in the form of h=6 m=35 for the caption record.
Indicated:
h=8 m=11
